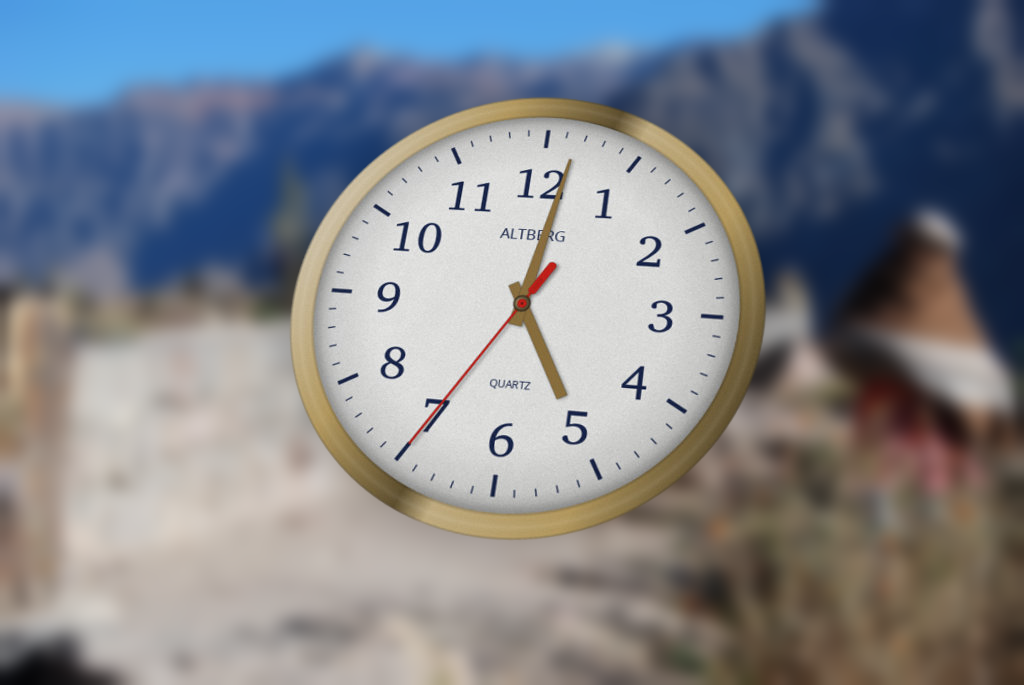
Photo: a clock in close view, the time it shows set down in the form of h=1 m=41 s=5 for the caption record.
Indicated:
h=5 m=1 s=35
